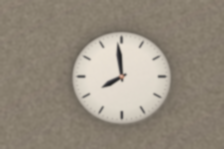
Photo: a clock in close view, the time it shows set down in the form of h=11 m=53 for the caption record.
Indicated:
h=7 m=59
